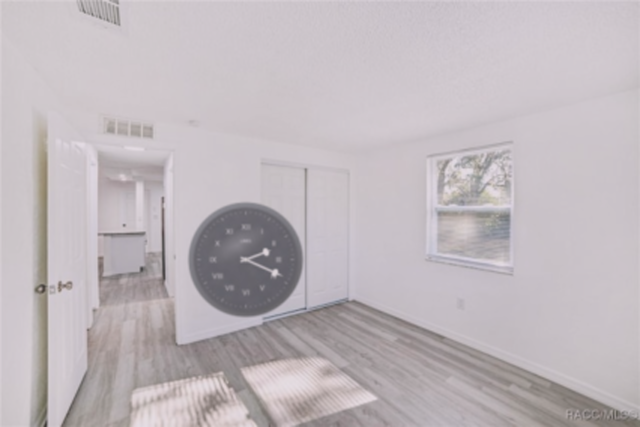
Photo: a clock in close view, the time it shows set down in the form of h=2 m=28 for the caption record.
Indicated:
h=2 m=19
